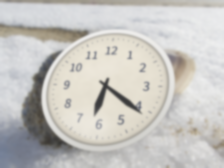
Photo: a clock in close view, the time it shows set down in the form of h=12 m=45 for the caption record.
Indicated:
h=6 m=21
